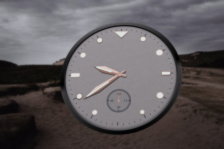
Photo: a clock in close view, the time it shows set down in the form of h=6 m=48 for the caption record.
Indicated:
h=9 m=39
